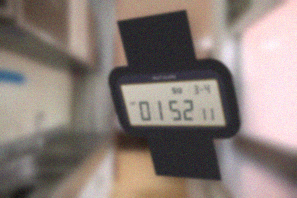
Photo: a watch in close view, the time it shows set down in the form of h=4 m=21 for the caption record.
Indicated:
h=1 m=52
